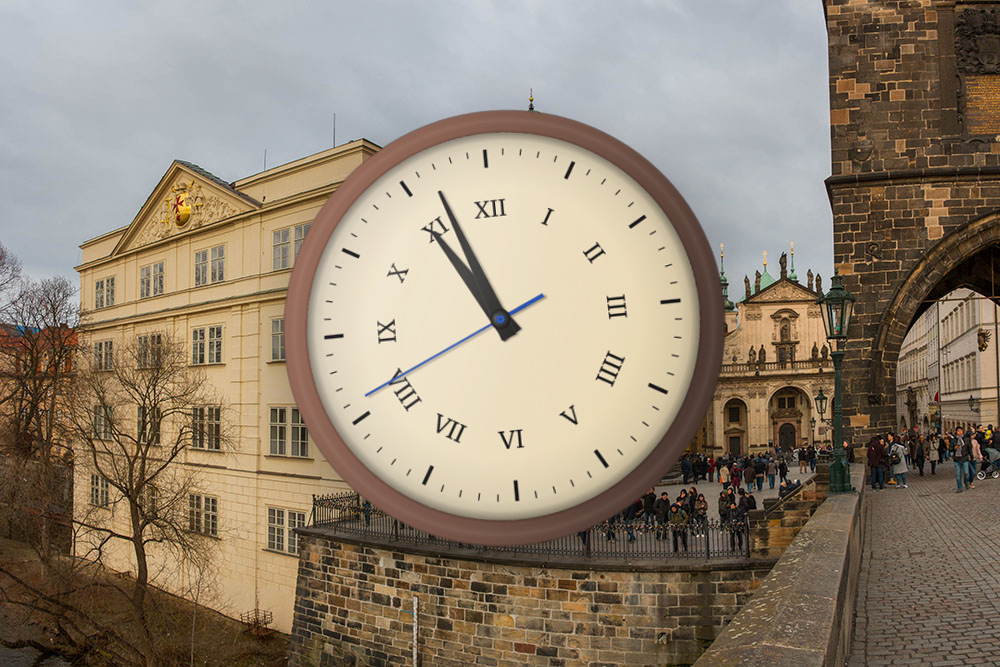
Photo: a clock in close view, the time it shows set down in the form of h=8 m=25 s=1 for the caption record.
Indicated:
h=10 m=56 s=41
